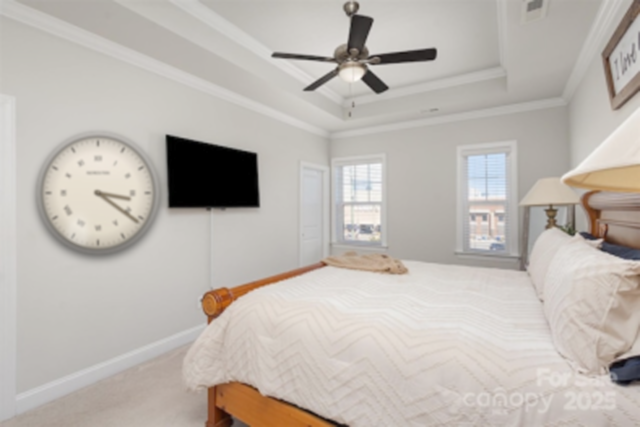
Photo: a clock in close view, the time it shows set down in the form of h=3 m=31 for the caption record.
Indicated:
h=3 m=21
